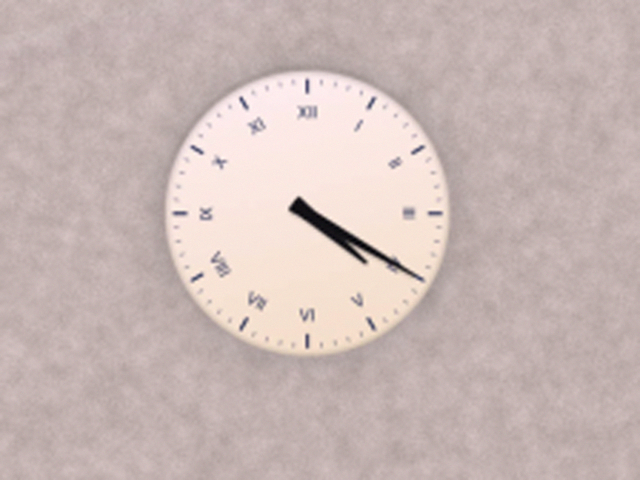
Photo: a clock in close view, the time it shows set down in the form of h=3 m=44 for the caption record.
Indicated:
h=4 m=20
